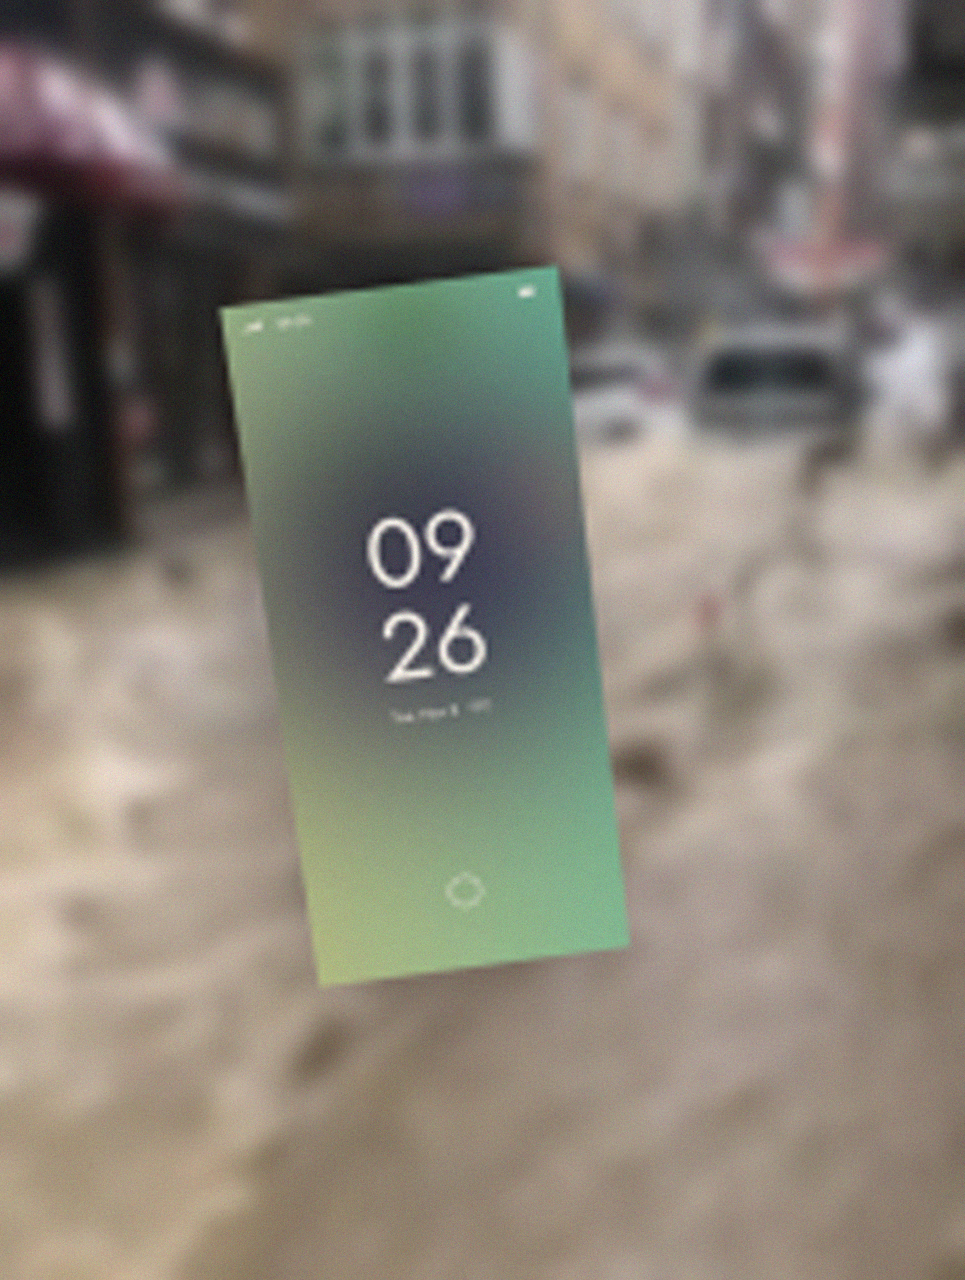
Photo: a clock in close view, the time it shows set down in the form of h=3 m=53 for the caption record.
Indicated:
h=9 m=26
